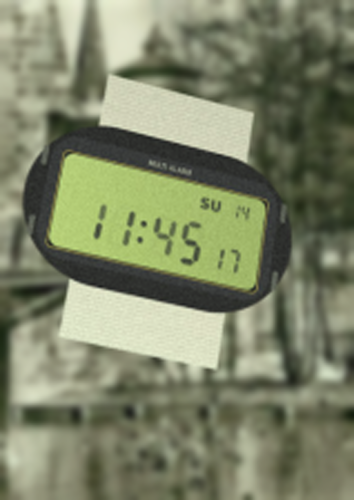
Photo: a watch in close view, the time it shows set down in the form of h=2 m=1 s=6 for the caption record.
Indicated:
h=11 m=45 s=17
